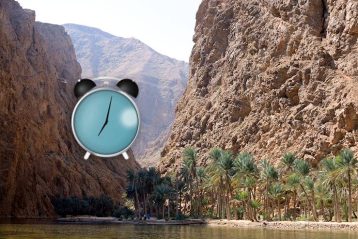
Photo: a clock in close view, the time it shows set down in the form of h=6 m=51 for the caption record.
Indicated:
h=7 m=2
